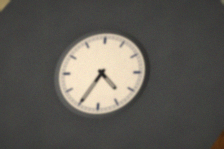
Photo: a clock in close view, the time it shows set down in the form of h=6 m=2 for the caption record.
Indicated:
h=4 m=35
